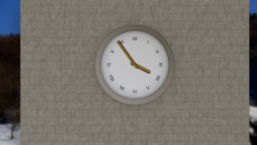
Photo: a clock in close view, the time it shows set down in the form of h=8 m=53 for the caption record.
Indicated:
h=3 m=54
